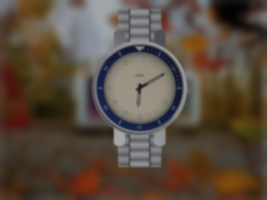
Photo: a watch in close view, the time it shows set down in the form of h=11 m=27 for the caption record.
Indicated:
h=6 m=10
